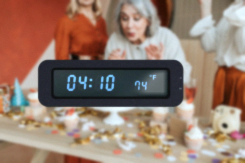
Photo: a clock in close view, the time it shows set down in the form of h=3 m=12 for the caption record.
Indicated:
h=4 m=10
